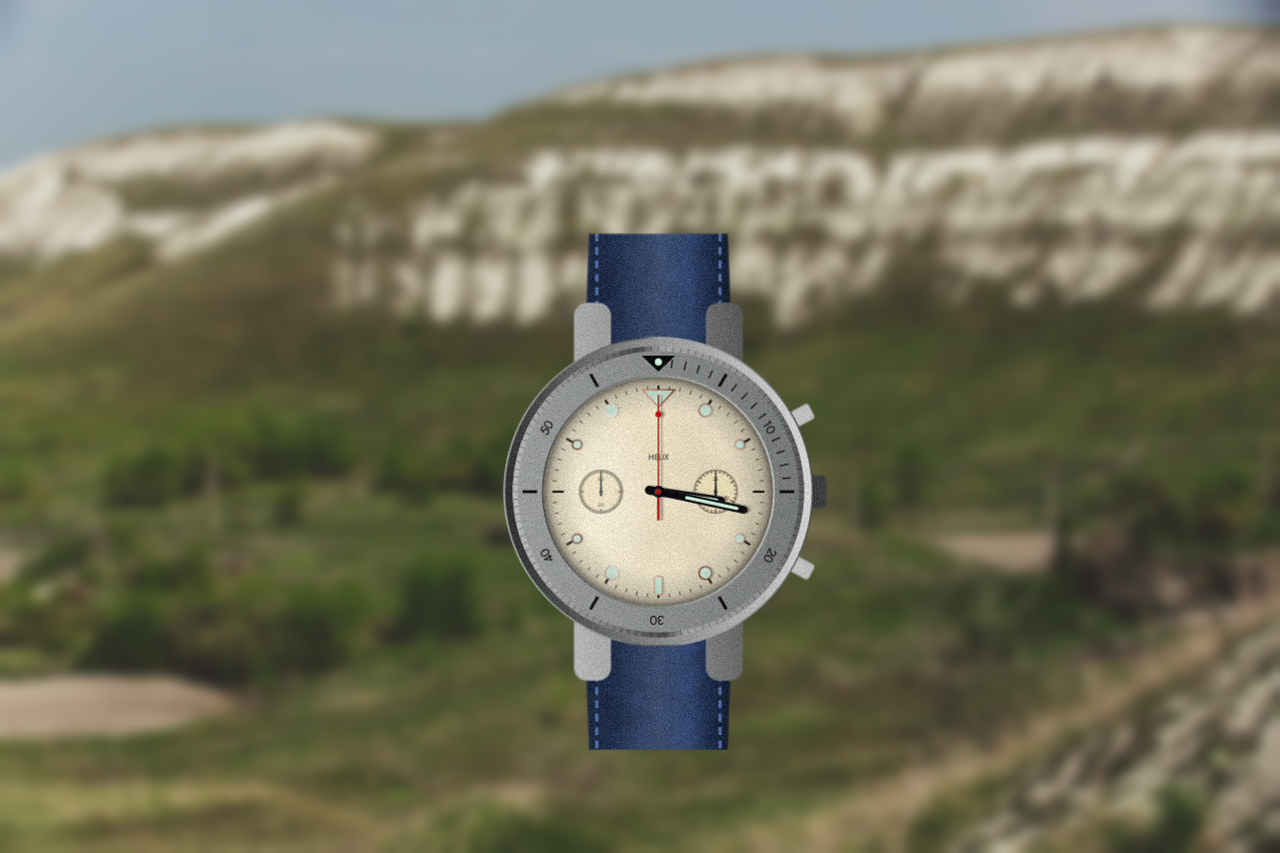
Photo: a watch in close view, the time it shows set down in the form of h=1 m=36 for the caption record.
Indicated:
h=3 m=17
